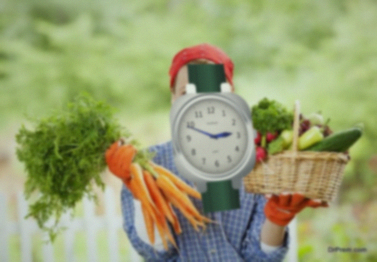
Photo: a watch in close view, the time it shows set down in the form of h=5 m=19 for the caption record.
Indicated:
h=2 m=49
